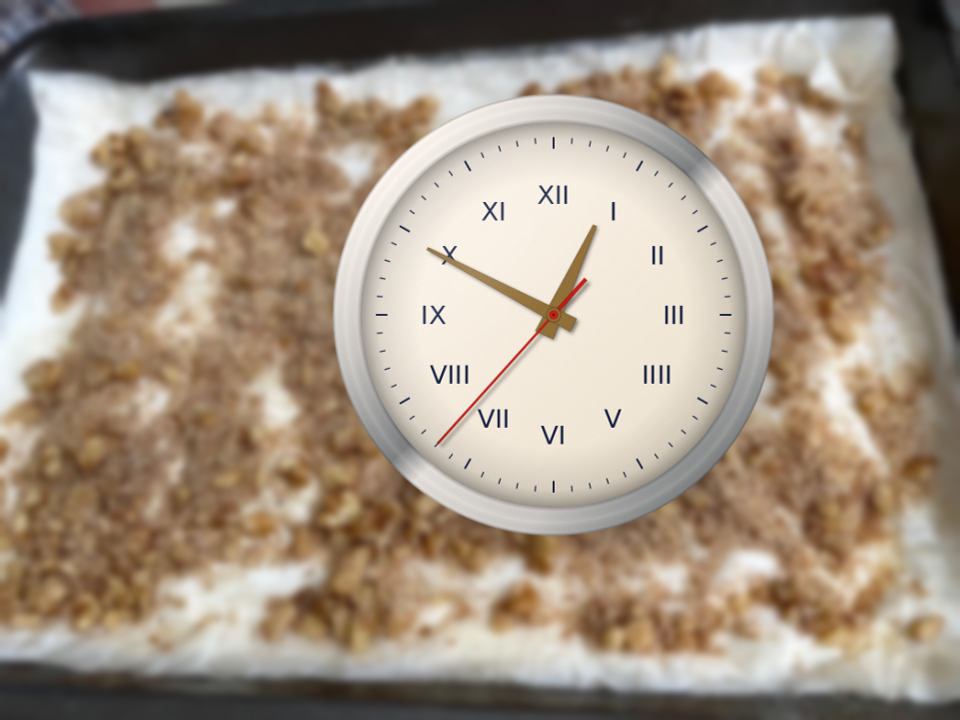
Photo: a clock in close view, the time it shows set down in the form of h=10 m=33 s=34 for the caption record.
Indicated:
h=12 m=49 s=37
